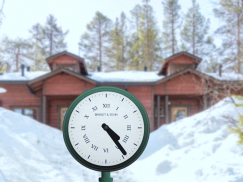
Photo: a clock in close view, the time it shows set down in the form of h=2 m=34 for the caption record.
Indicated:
h=4 m=24
